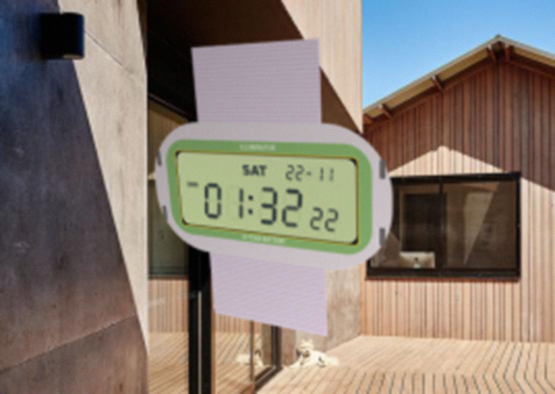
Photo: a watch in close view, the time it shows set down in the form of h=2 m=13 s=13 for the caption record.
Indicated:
h=1 m=32 s=22
